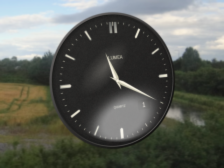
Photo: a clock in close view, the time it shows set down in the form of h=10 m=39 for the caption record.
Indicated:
h=11 m=20
